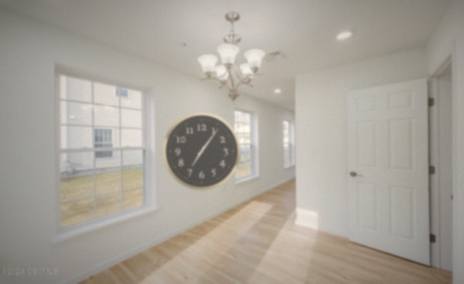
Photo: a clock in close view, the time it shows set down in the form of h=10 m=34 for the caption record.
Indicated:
h=7 m=6
